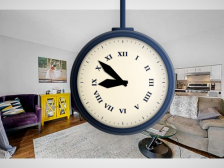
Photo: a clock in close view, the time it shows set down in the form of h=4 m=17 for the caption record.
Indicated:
h=8 m=52
